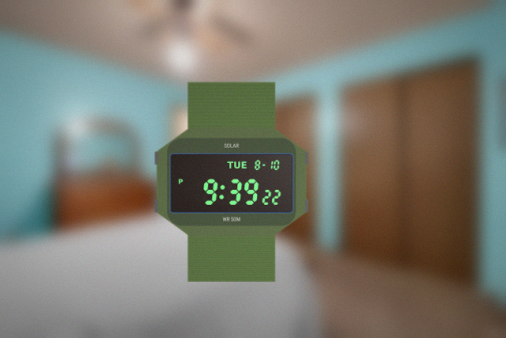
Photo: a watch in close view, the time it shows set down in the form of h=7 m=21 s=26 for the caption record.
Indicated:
h=9 m=39 s=22
